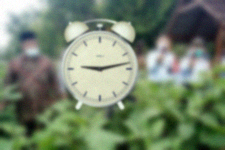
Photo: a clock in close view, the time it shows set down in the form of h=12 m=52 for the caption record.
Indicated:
h=9 m=13
